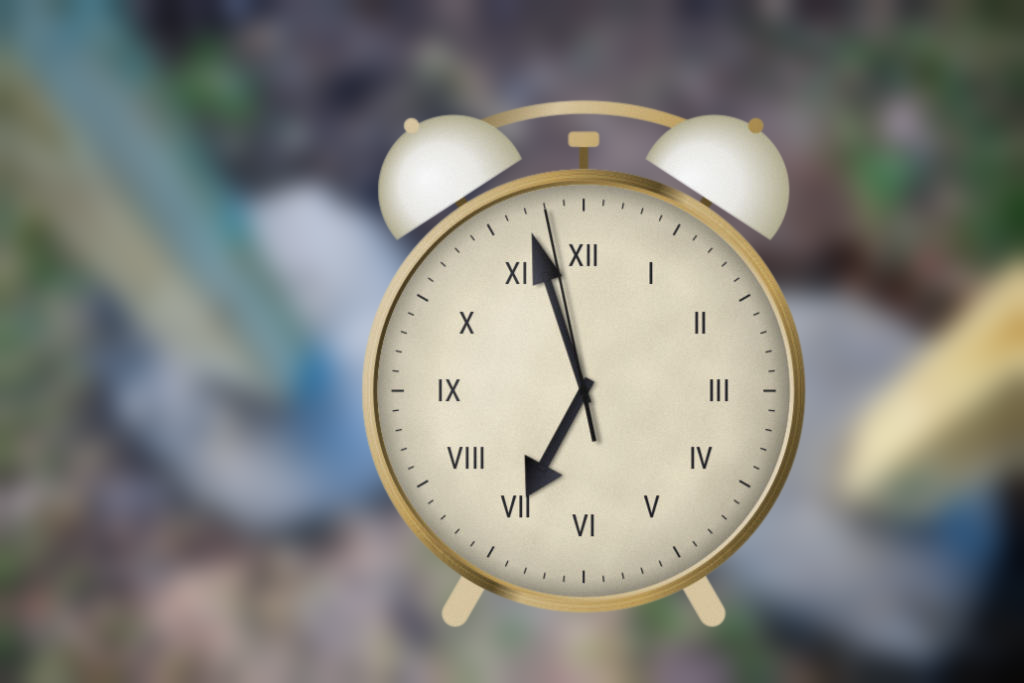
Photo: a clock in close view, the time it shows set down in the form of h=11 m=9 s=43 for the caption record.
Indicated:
h=6 m=56 s=58
